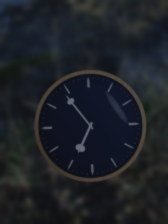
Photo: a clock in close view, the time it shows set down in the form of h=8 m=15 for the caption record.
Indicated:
h=6 m=54
